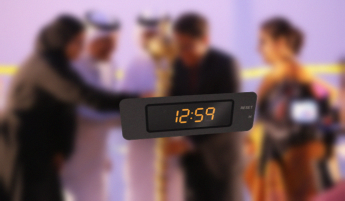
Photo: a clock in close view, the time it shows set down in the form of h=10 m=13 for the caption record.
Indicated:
h=12 m=59
